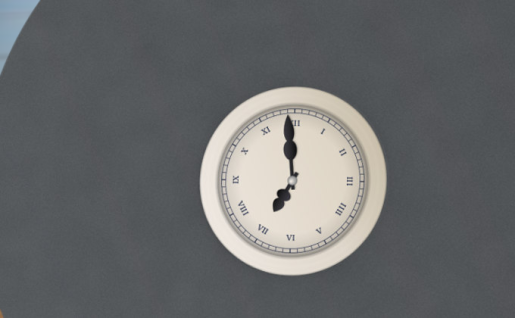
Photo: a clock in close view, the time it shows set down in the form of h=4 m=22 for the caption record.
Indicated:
h=6 m=59
